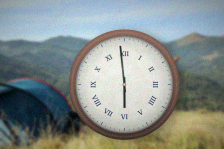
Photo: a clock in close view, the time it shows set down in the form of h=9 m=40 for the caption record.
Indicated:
h=5 m=59
